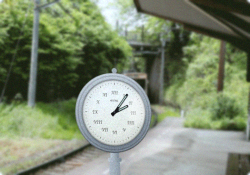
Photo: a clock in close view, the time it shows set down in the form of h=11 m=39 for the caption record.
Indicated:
h=2 m=6
